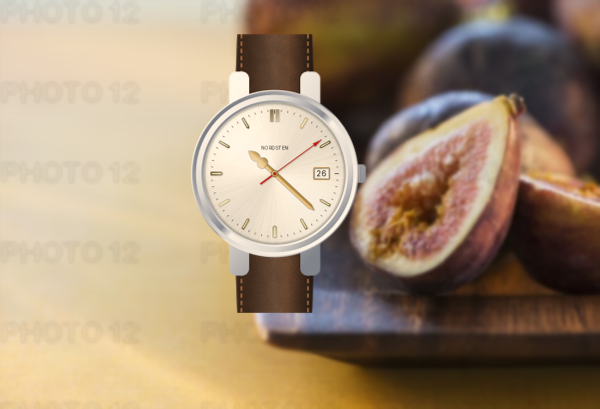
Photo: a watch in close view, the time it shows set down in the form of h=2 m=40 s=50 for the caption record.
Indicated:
h=10 m=22 s=9
